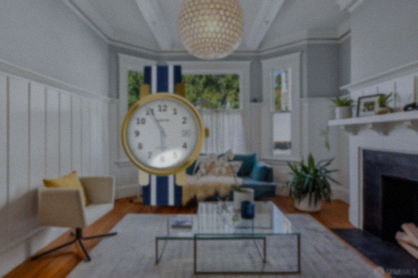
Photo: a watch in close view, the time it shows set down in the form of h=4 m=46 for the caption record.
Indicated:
h=5 m=55
